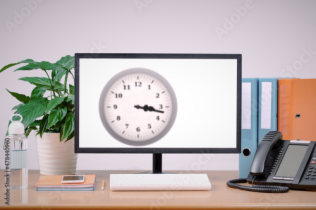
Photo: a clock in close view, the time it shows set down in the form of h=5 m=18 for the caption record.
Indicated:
h=3 m=17
